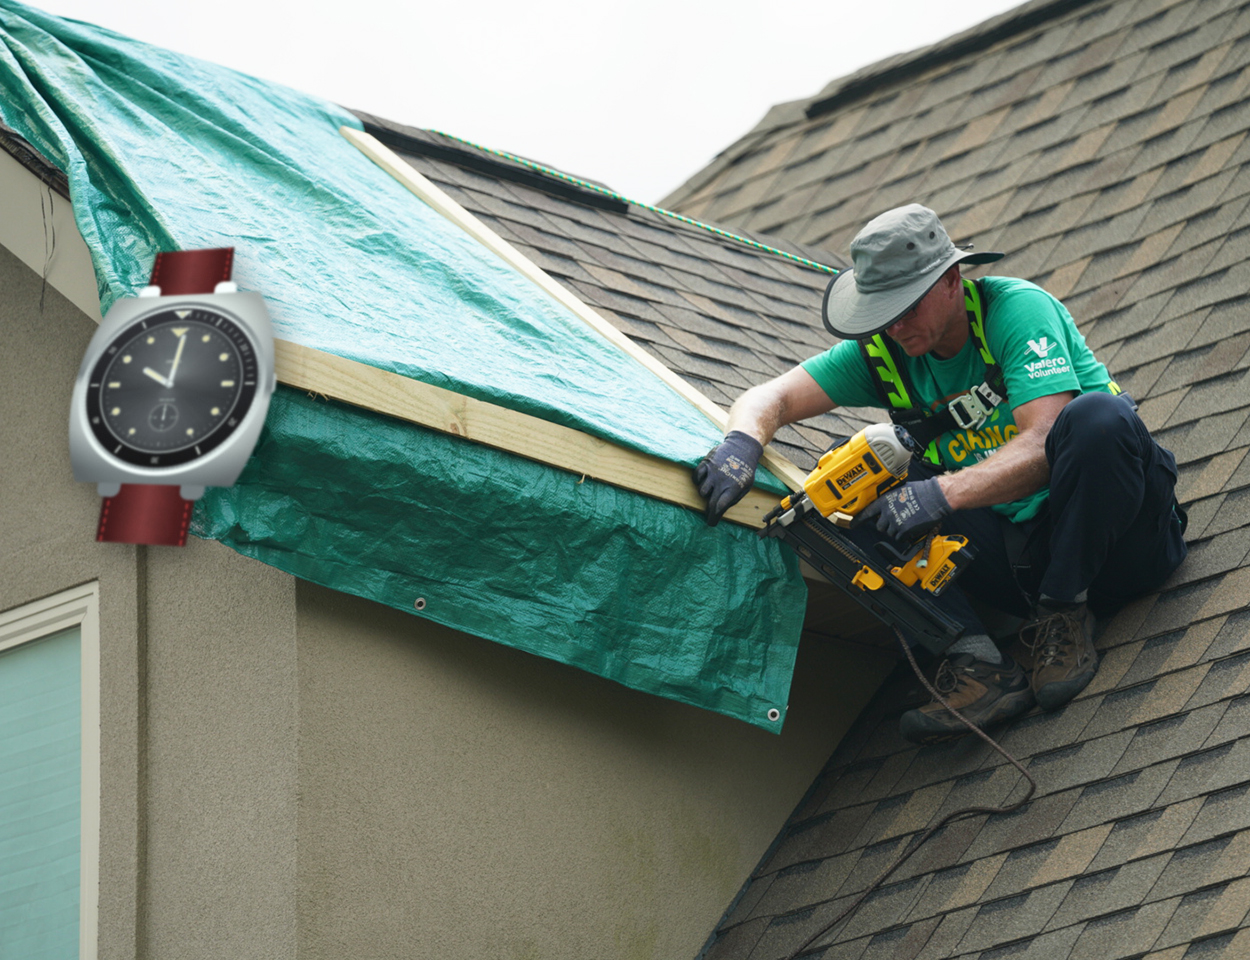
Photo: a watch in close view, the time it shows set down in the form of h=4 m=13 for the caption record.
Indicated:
h=10 m=1
